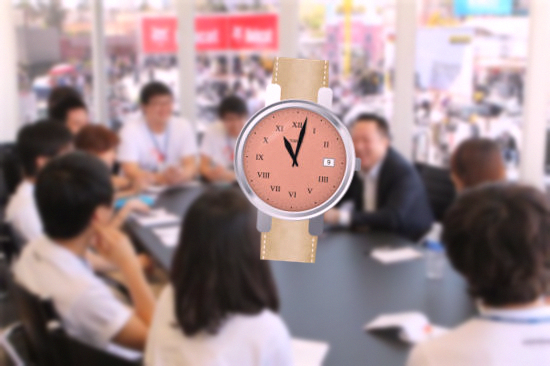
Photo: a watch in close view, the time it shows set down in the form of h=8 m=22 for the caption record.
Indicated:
h=11 m=2
